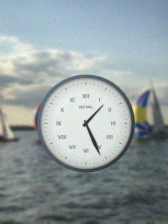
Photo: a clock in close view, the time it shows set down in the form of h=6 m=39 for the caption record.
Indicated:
h=1 m=26
